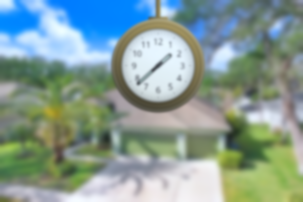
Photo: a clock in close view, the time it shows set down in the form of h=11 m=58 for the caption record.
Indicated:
h=1 m=38
